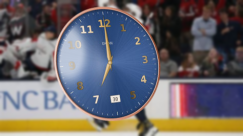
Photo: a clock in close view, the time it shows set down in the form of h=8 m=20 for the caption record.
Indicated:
h=7 m=0
